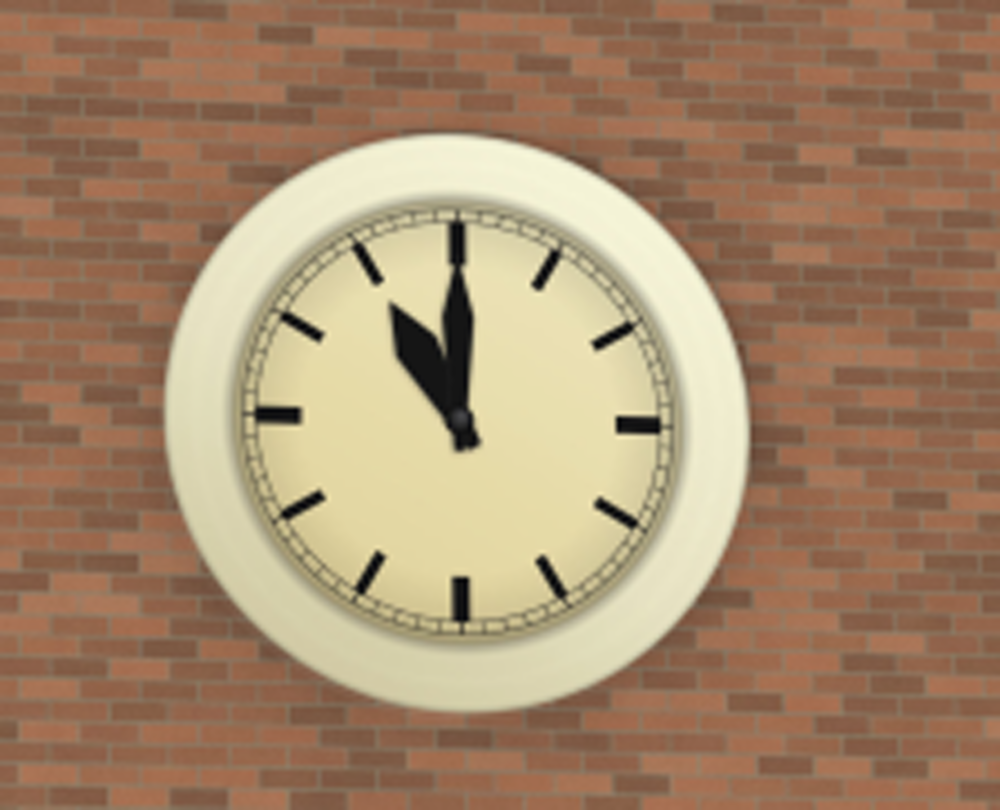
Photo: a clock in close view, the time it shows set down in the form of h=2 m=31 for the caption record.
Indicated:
h=11 m=0
